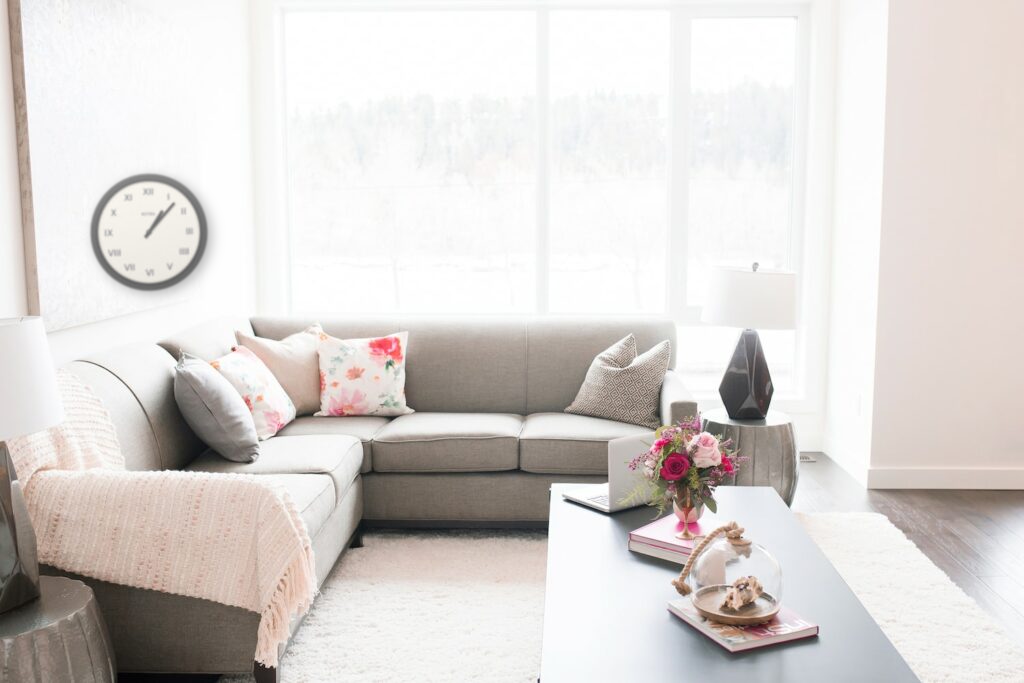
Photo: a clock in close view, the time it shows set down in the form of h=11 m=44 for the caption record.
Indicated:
h=1 m=7
